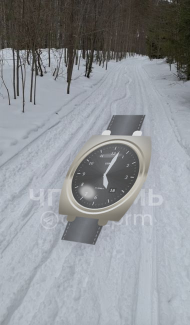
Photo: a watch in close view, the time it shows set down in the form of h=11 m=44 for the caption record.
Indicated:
h=5 m=2
